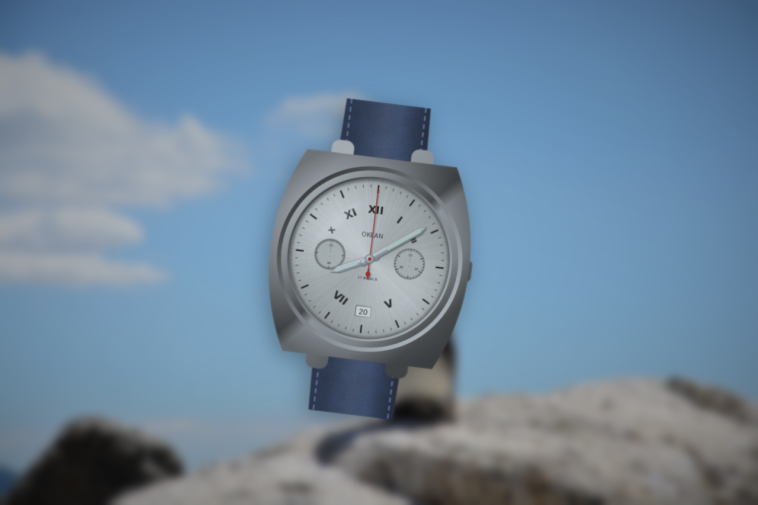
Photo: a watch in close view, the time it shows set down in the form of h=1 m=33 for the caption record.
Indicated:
h=8 m=9
